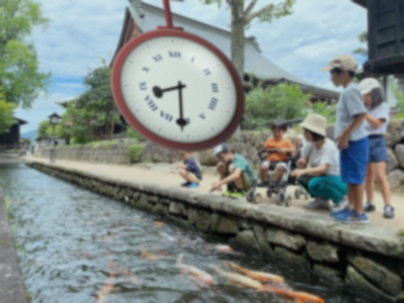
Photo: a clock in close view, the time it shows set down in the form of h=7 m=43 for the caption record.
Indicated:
h=8 m=31
